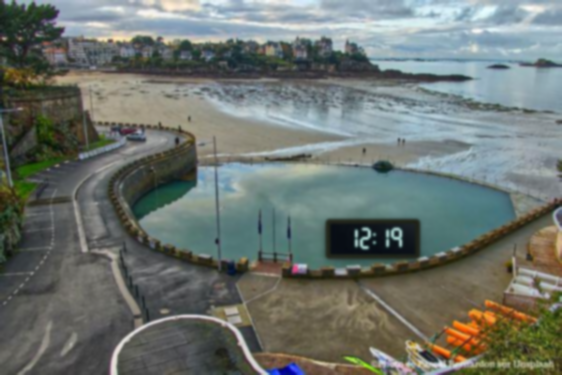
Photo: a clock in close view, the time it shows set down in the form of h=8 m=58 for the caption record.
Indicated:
h=12 m=19
